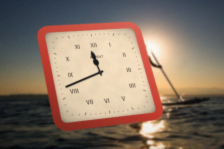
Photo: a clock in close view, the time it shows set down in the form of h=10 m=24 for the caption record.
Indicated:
h=11 m=42
